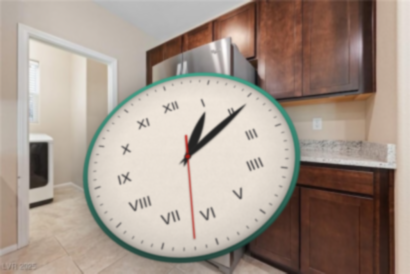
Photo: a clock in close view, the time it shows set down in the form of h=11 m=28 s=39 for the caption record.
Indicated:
h=1 m=10 s=32
